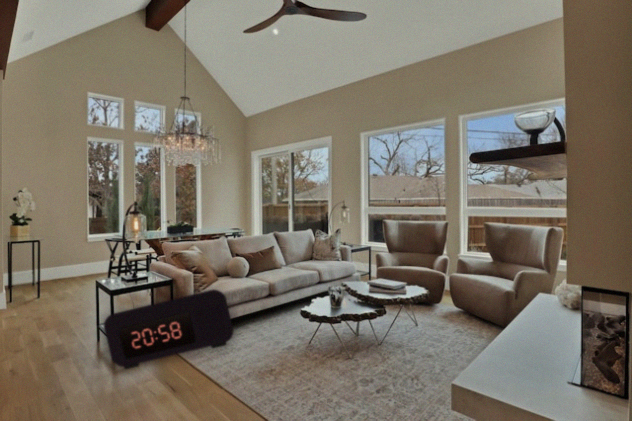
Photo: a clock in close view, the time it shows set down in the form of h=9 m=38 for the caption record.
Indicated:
h=20 m=58
